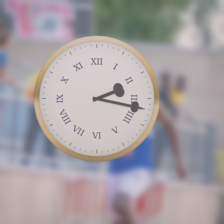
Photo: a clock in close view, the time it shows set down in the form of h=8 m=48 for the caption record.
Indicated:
h=2 m=17
